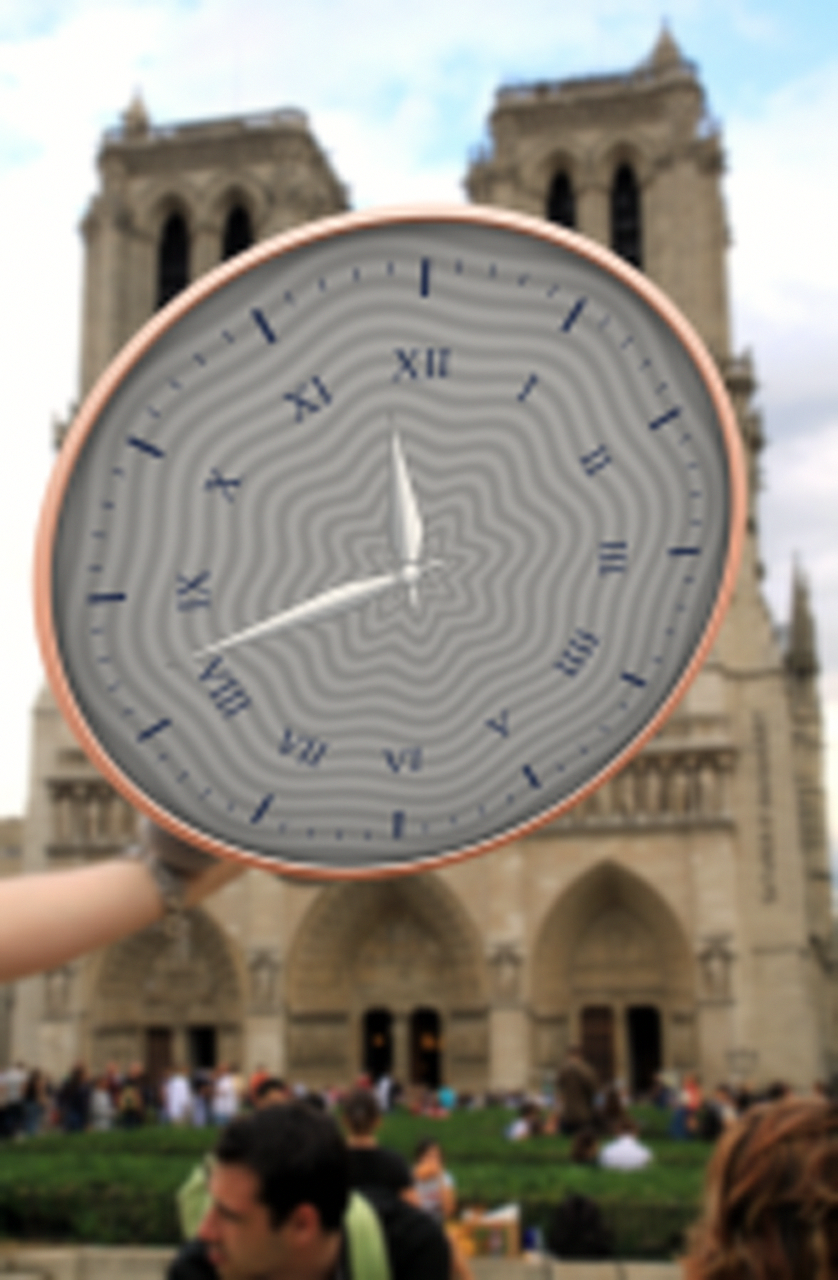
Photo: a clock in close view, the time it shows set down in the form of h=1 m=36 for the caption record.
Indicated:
h=11 m=42
